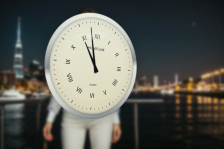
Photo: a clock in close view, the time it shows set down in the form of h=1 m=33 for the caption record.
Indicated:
h=10 m=58
